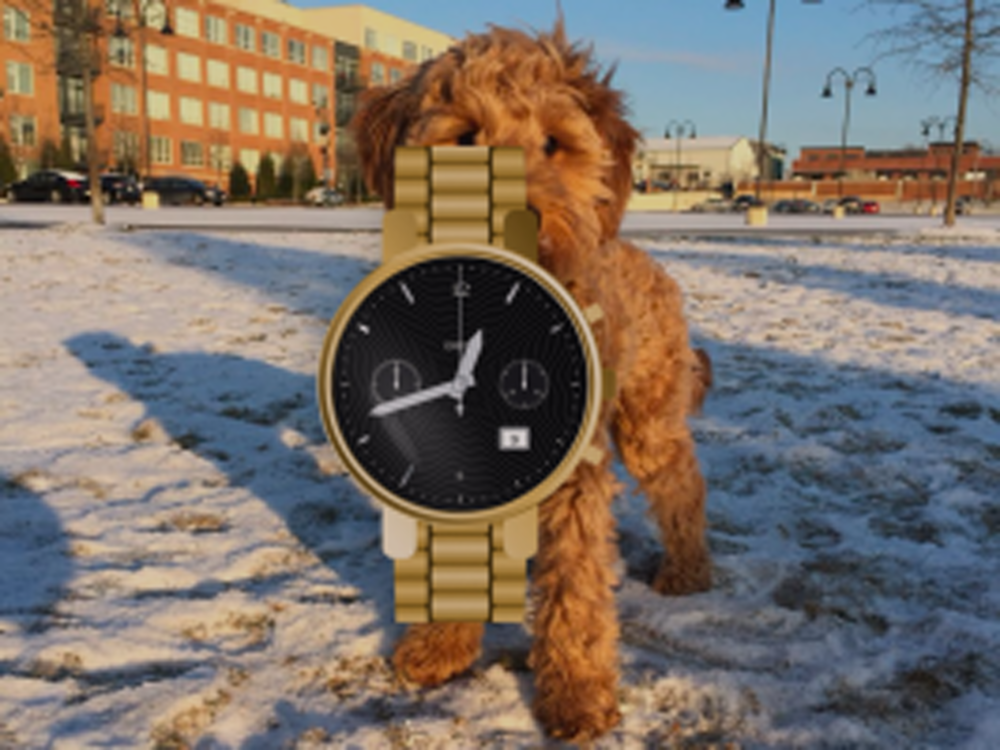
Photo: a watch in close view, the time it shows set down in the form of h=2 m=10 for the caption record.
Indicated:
h=12 m=42
